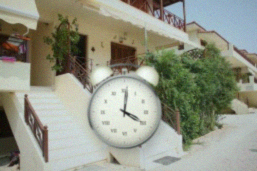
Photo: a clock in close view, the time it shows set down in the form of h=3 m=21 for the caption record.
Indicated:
h=4 m=1
